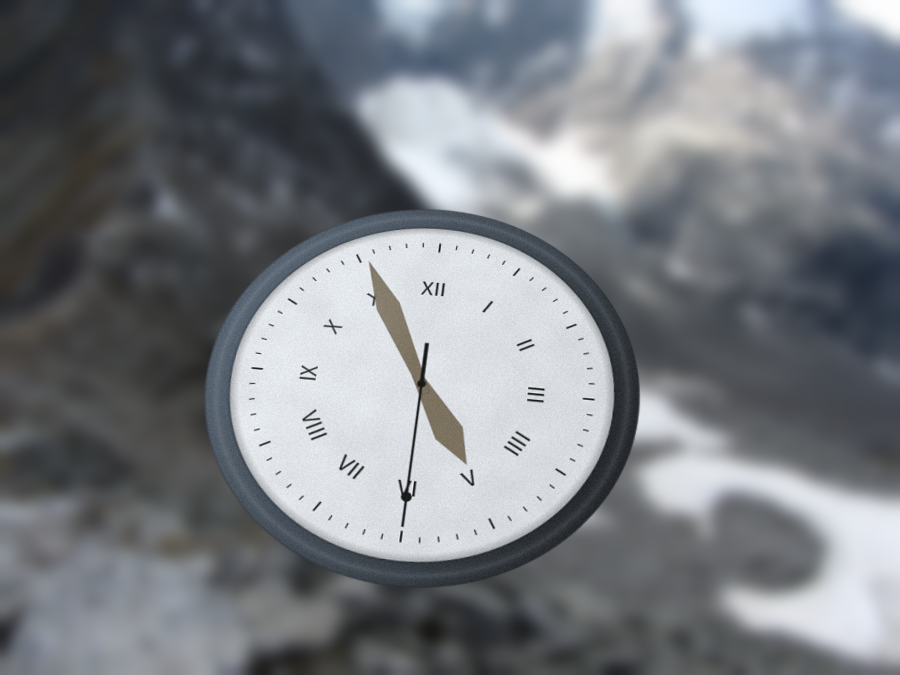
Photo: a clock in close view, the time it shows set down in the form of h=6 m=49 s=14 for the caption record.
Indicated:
h=4 m=55 s=30
